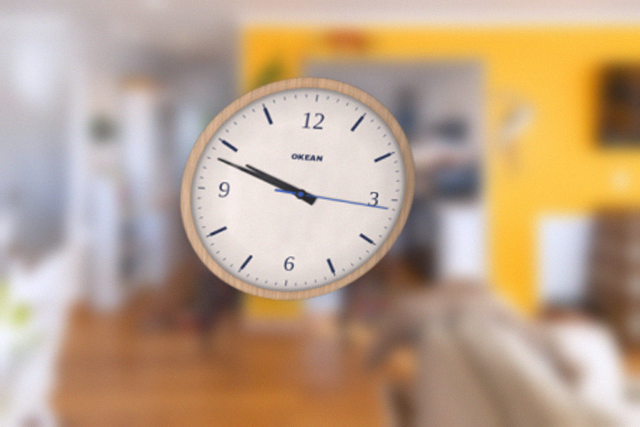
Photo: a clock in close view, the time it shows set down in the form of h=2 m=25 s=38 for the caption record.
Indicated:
h=9 m=48 s=16
